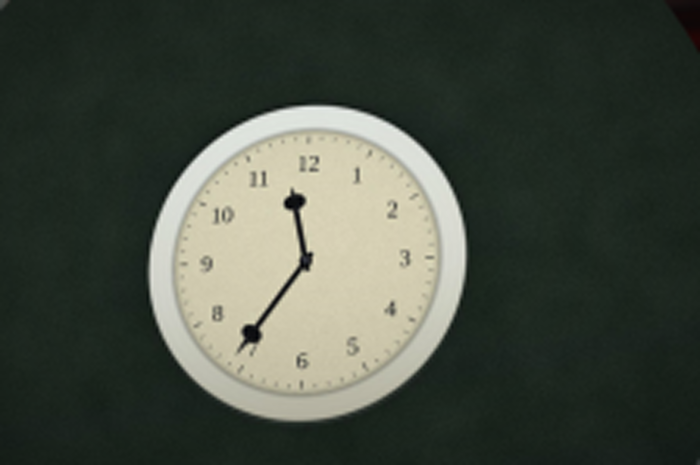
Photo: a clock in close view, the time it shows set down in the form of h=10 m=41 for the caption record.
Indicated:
h=11 m=36
